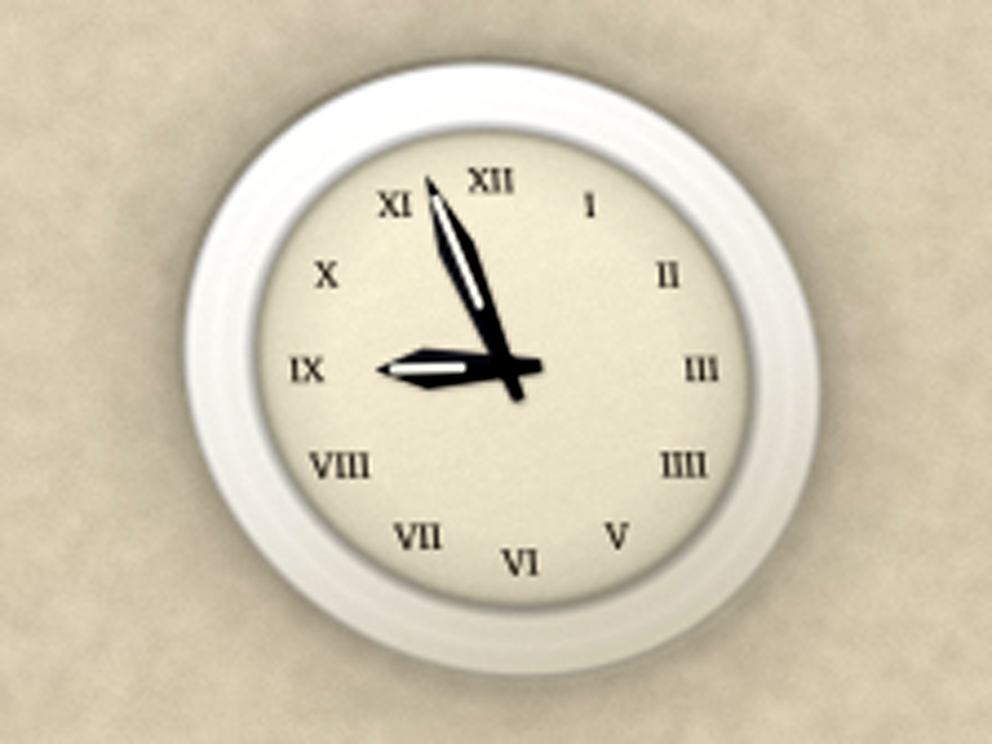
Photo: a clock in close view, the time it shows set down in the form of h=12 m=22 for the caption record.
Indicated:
h=8 m=57
